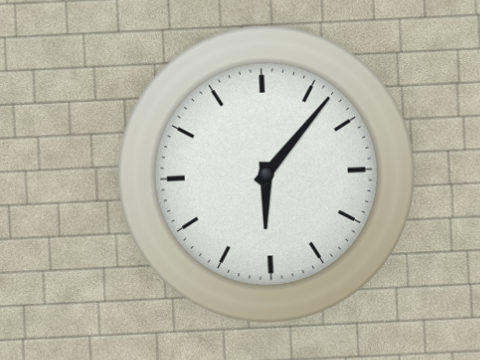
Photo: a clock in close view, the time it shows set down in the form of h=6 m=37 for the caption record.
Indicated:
h=6 m=7
